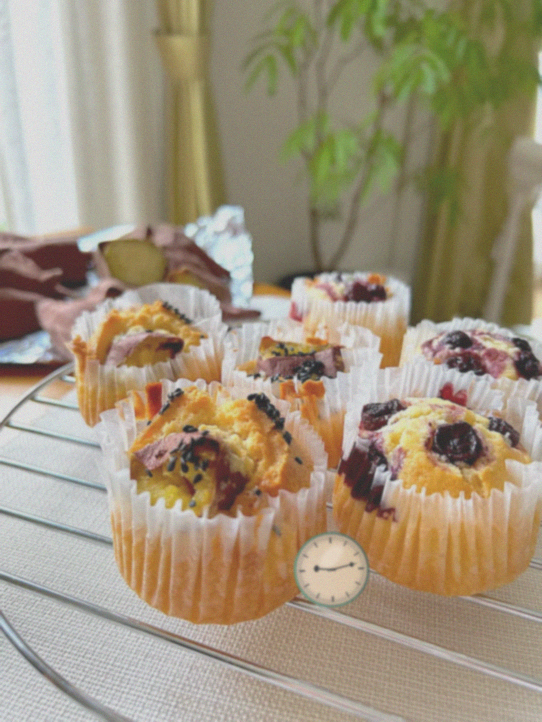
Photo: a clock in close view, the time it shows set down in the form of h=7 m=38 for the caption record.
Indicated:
h=9 m=13
